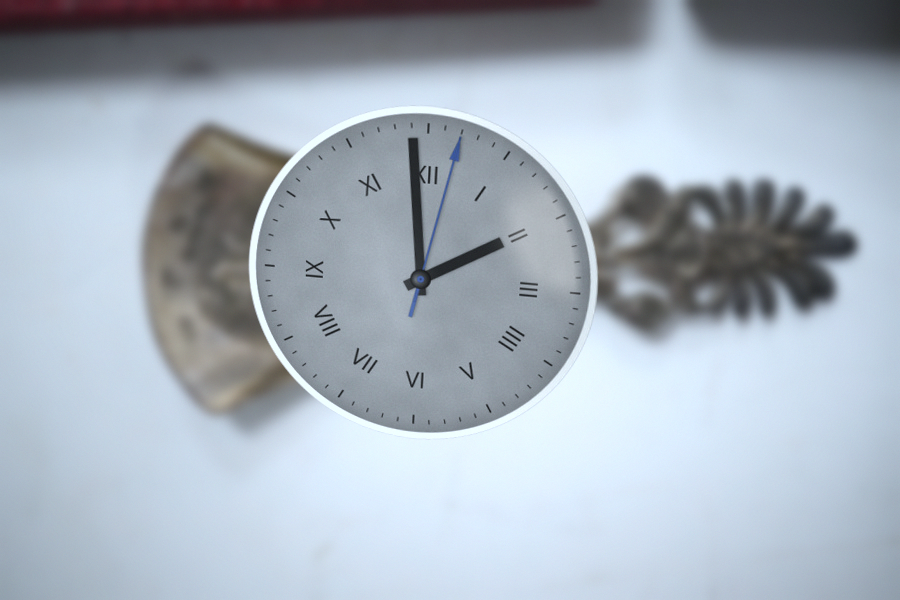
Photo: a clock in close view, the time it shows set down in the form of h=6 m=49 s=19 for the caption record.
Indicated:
h=1 m=59 s=2
